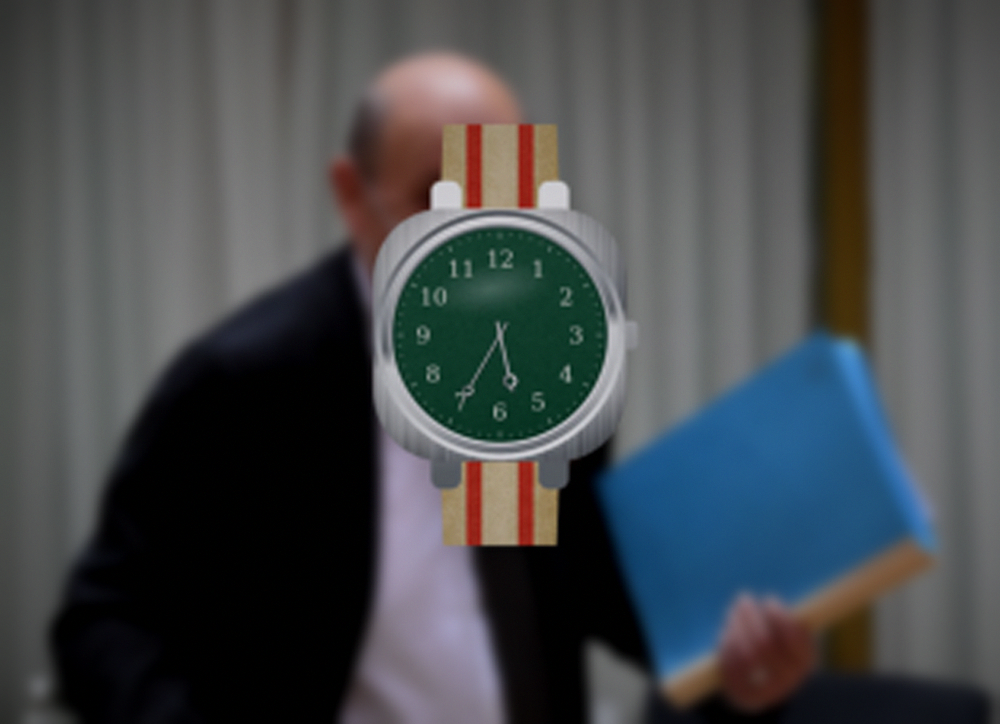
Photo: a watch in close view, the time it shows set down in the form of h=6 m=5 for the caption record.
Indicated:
h=5 m=35
